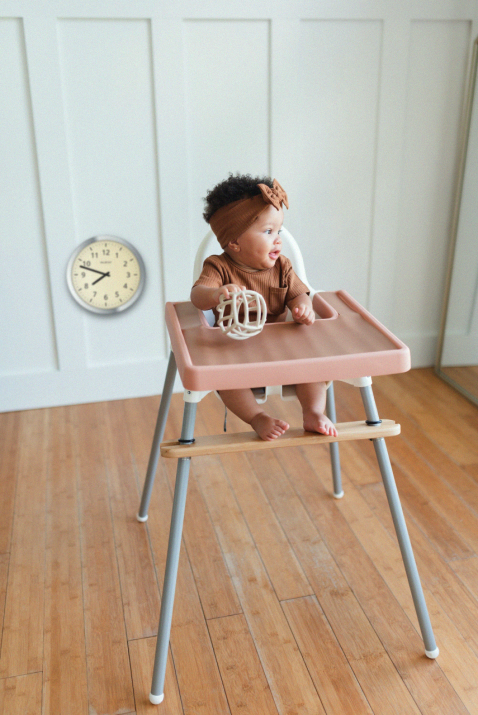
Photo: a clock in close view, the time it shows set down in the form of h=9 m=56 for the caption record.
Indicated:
h=7 m=48
